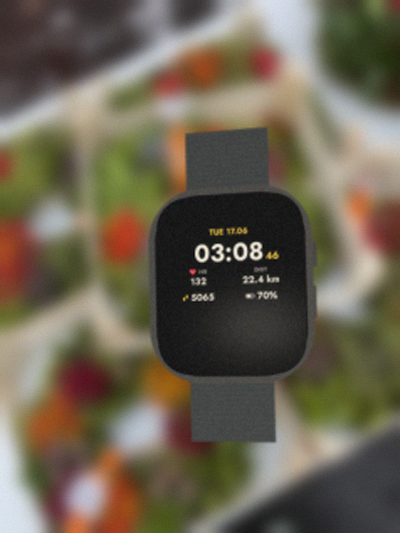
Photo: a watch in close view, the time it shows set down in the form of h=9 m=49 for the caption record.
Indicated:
h=3 m=8
